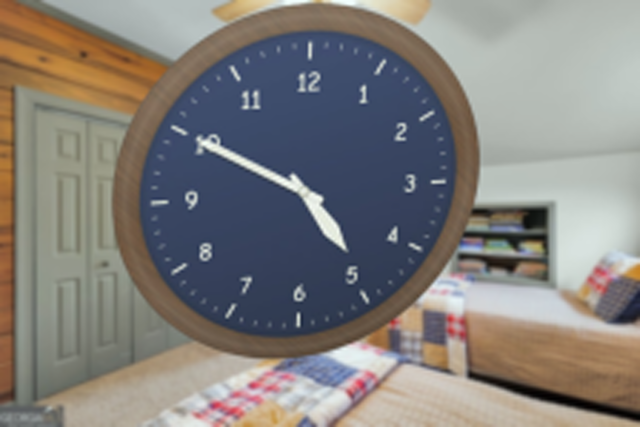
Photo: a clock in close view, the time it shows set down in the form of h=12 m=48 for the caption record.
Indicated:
h=4 m=50
